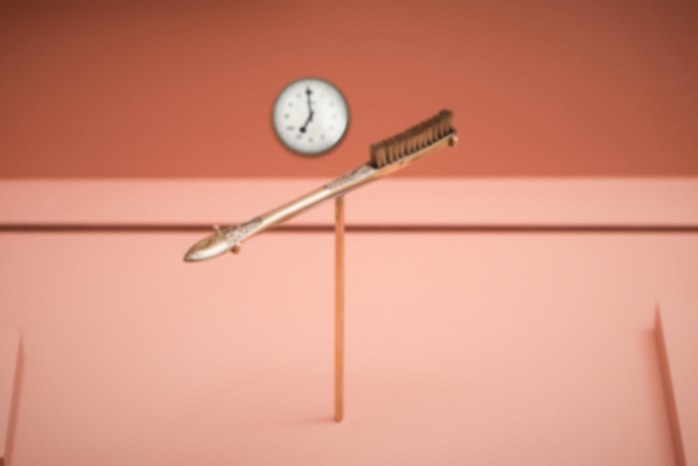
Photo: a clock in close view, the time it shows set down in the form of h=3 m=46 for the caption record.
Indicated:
h=6 m=59
